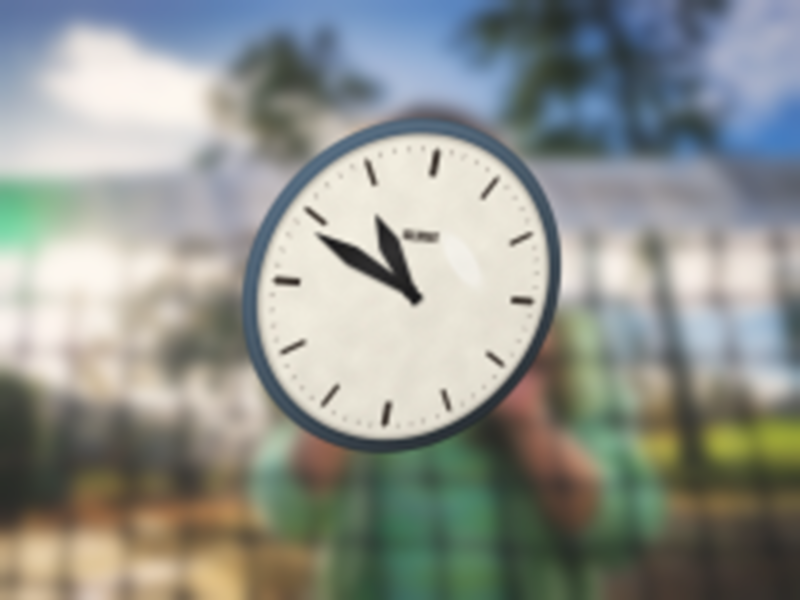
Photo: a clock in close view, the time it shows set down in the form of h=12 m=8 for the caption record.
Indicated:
h=10 m=49
